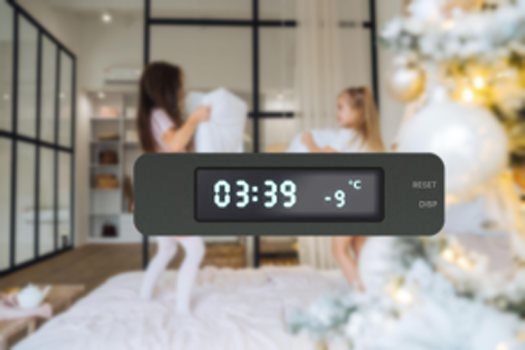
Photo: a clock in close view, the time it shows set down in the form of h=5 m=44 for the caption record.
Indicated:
h=3 m=39
